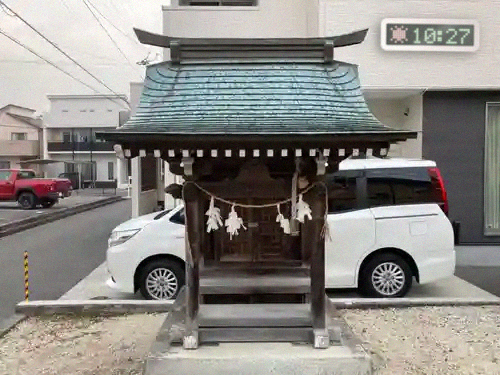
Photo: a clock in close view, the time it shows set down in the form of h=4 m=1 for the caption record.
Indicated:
h=10 m=27
